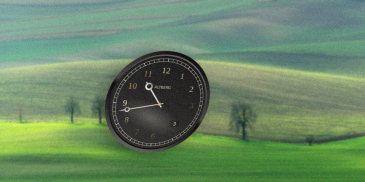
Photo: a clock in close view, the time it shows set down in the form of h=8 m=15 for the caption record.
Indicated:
h=10 m=43
